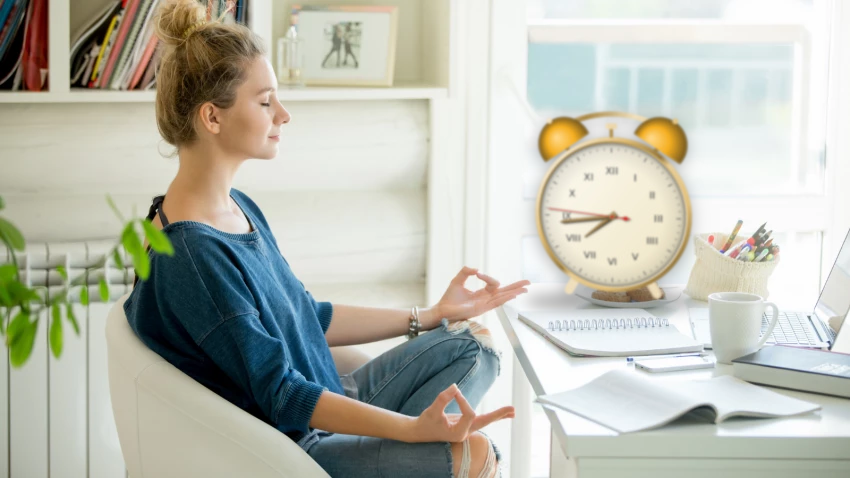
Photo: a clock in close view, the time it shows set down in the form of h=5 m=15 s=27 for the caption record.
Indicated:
h=7 m=43 s=46
